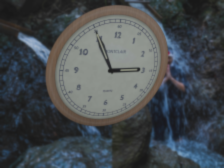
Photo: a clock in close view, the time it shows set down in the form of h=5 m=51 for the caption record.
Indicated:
h=2 m=55
